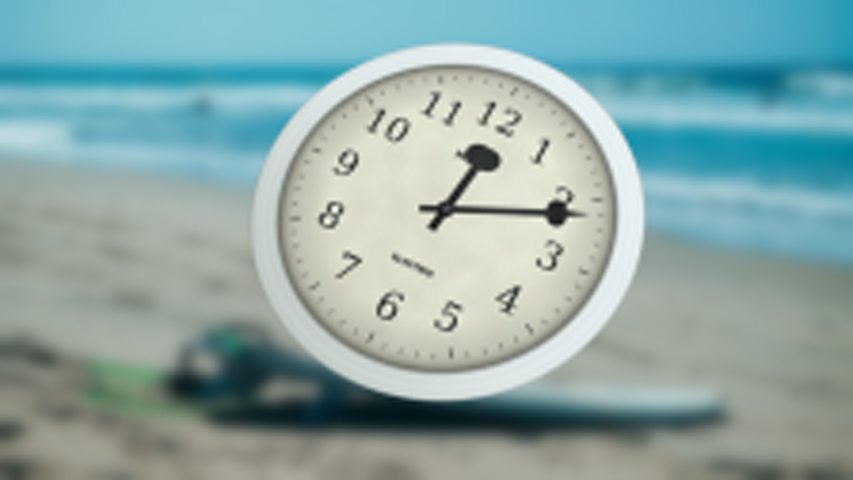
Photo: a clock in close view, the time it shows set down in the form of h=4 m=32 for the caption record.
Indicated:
h=12 m=11
